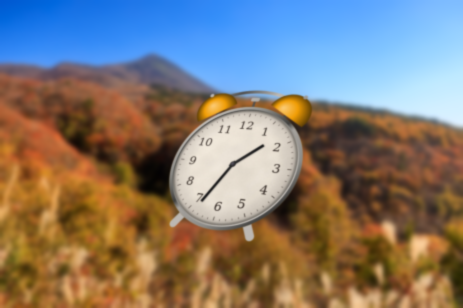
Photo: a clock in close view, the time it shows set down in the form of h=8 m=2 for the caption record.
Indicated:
h=1 m=34
